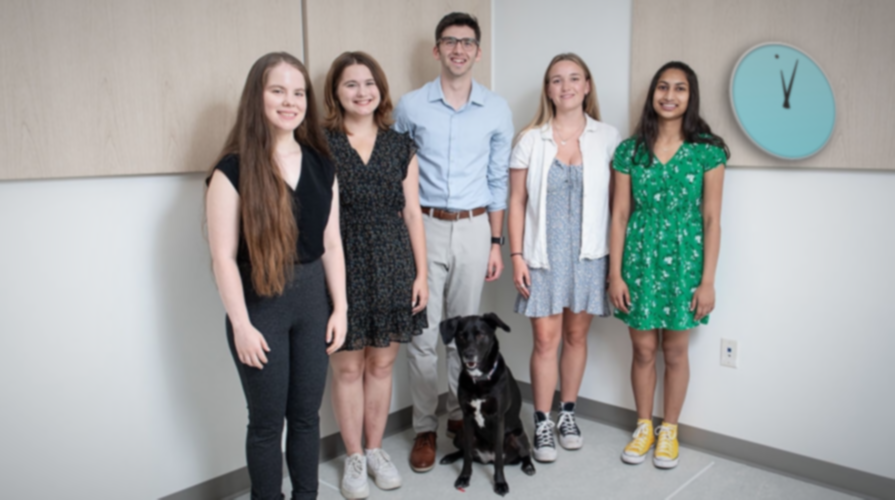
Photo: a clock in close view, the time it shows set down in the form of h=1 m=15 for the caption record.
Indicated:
h=12 m=5
